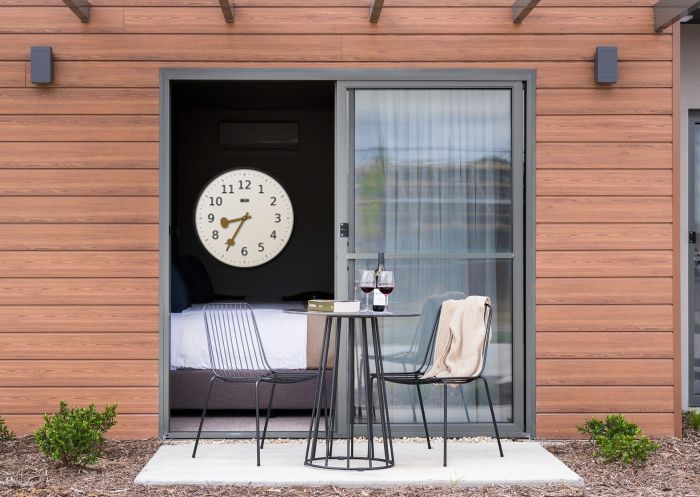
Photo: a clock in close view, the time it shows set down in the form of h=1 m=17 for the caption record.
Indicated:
h=8 m=35
